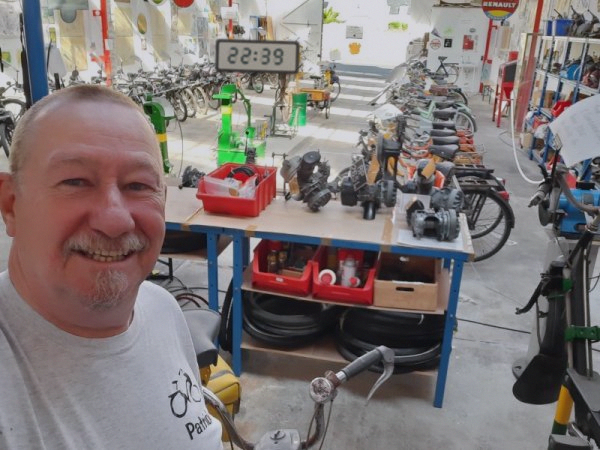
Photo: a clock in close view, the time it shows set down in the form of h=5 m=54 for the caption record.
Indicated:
h=22 m=39
